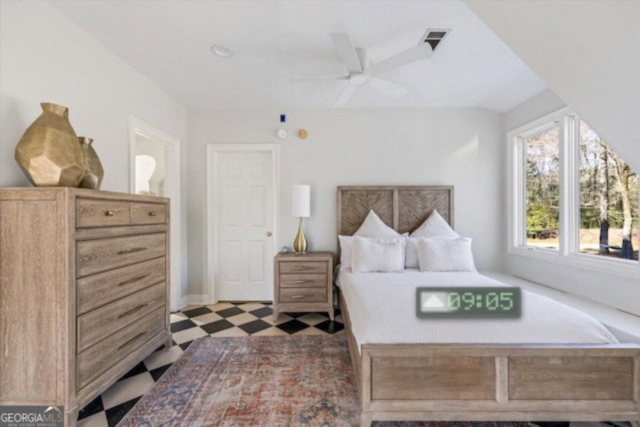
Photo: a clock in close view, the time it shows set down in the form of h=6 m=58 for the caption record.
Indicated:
h=9 m=5
